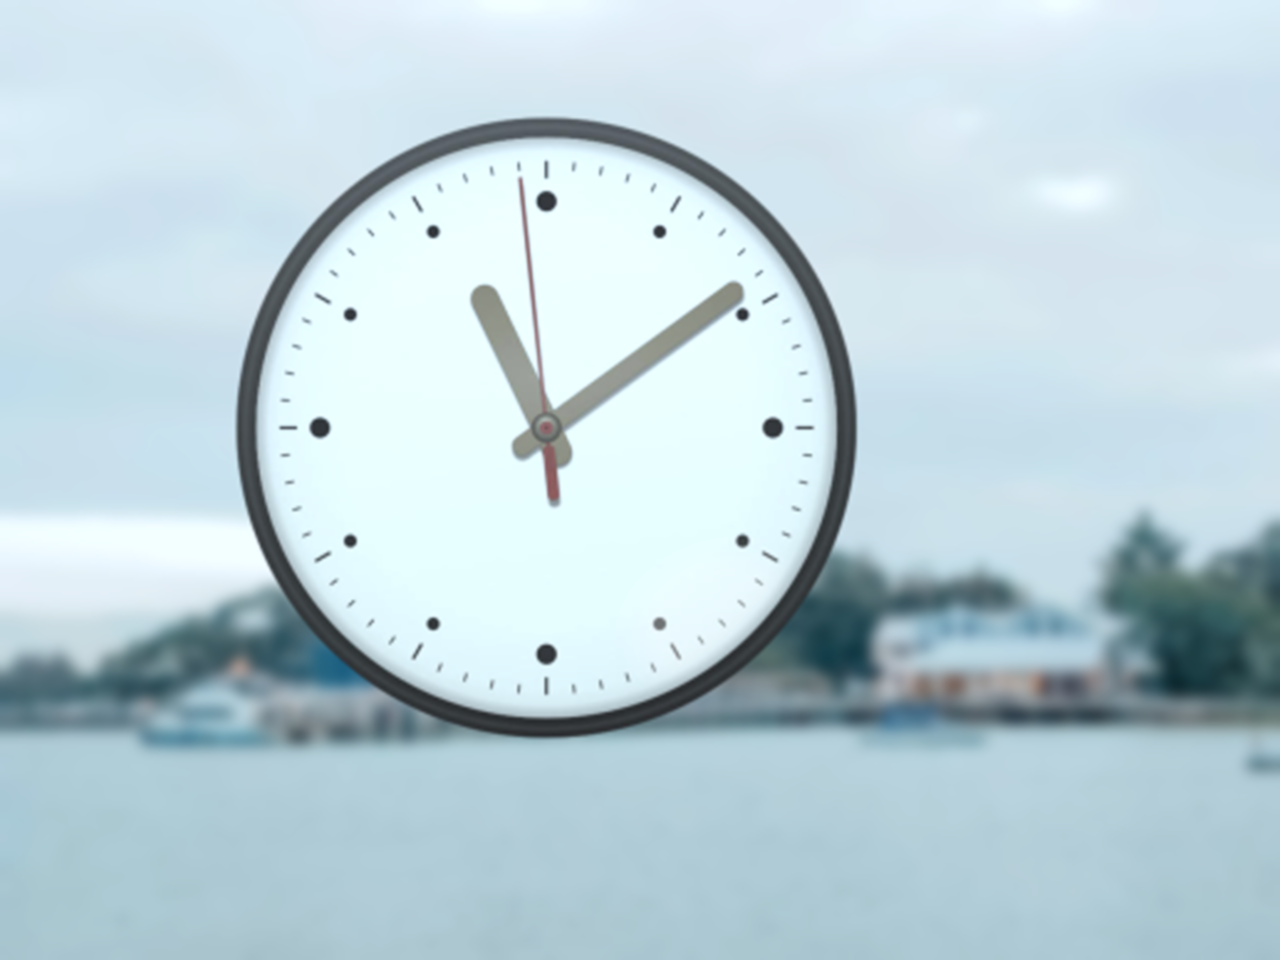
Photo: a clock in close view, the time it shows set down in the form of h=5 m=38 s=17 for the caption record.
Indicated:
h=11 m=8 s=59
